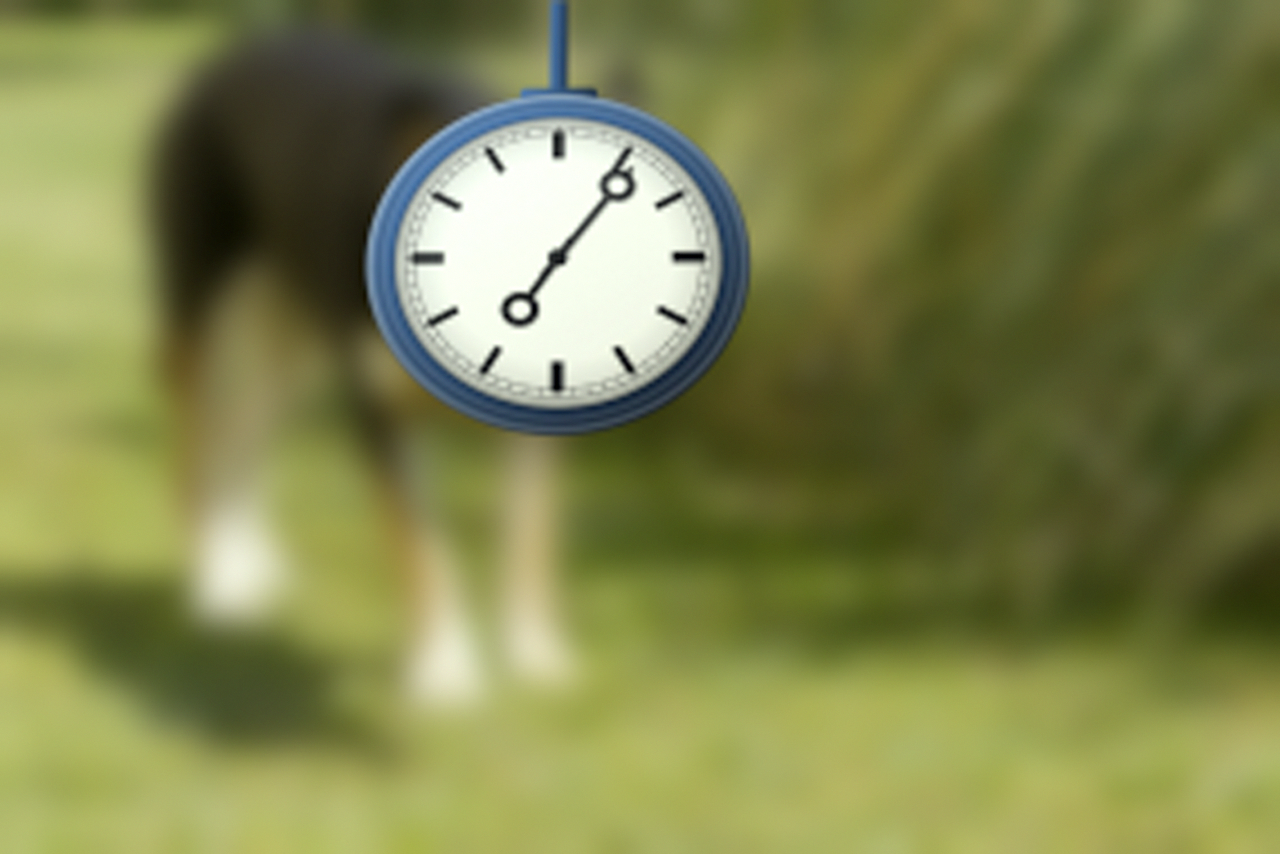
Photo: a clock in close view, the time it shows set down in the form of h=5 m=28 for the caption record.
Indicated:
h=7 m=6
